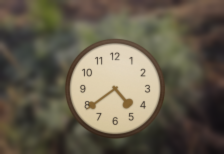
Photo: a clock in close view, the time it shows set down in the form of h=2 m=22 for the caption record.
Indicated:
h=4 m=39
